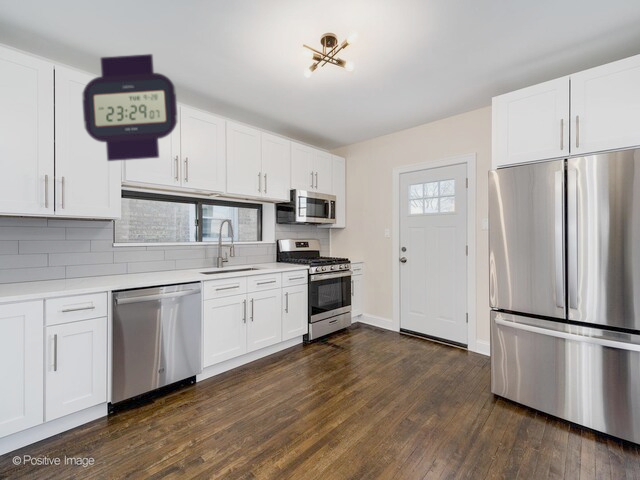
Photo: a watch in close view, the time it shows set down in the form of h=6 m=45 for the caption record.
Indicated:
h=23 m=29
